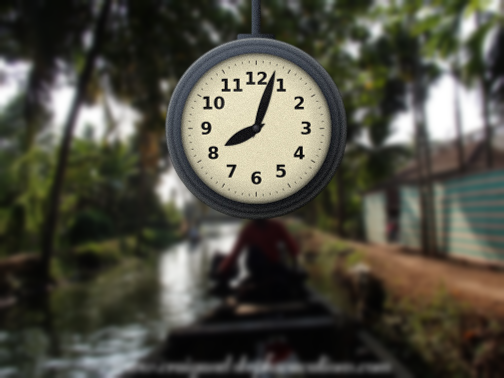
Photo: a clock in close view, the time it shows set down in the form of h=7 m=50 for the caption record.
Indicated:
h=8 m=3
